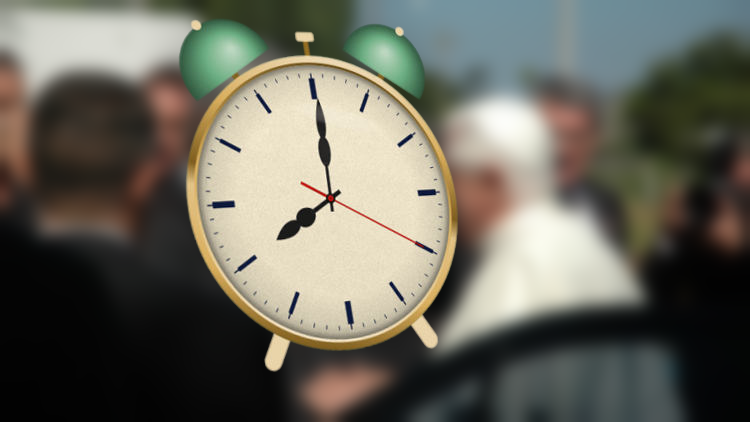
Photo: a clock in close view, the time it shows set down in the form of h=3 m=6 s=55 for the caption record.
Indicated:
h=8 m=0 s=20
